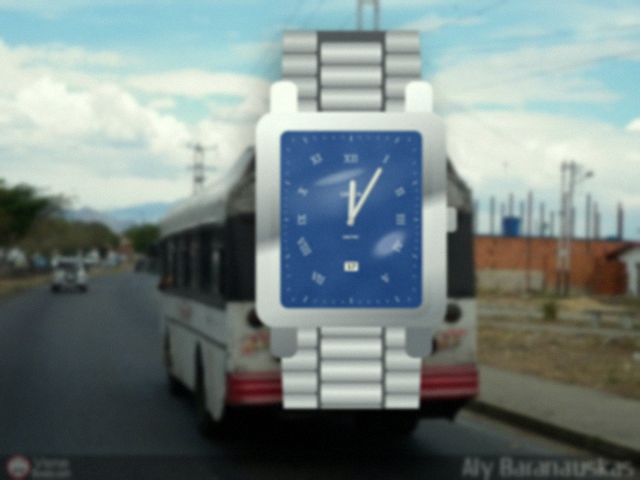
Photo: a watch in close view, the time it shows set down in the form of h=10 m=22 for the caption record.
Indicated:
h=12 m=5
